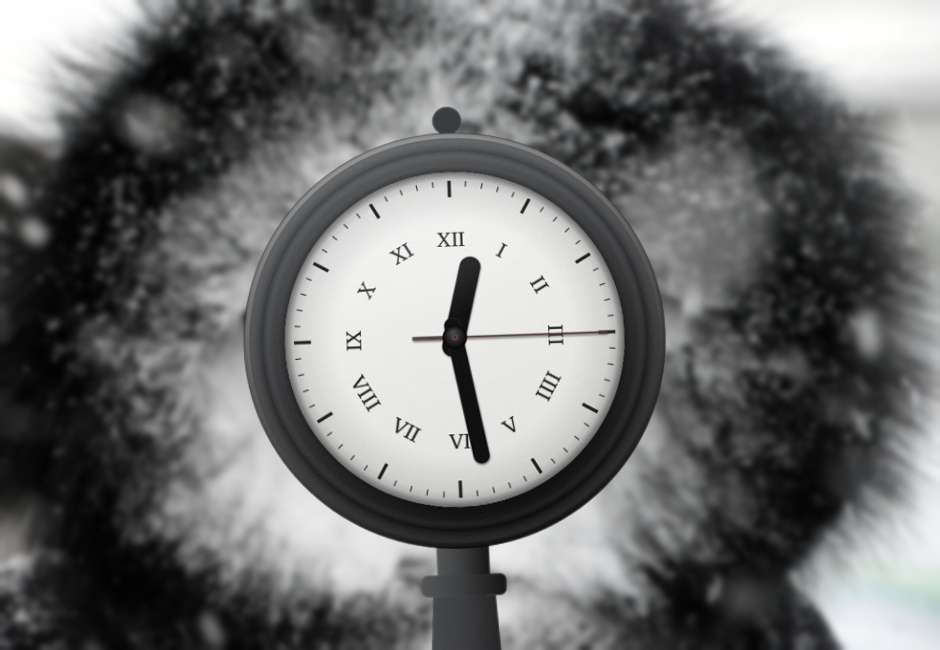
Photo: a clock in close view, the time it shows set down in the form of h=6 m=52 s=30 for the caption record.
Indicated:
h=12 m=28 s=15
